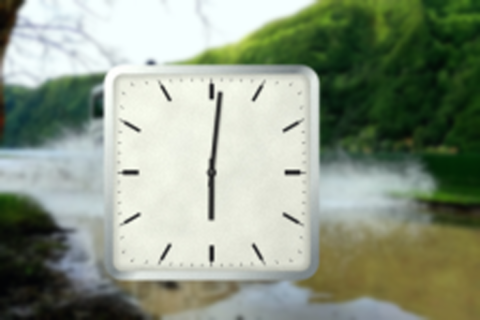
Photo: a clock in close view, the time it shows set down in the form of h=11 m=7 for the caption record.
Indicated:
h=6 m=1
